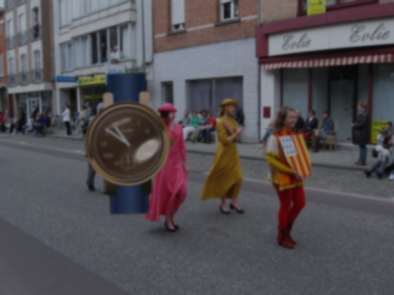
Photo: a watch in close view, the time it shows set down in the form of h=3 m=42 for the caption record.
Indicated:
h=10 m=51
